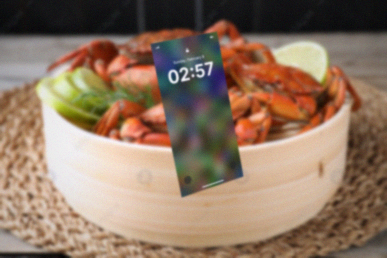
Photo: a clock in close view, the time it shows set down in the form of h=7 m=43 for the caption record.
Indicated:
h=2 m=57
